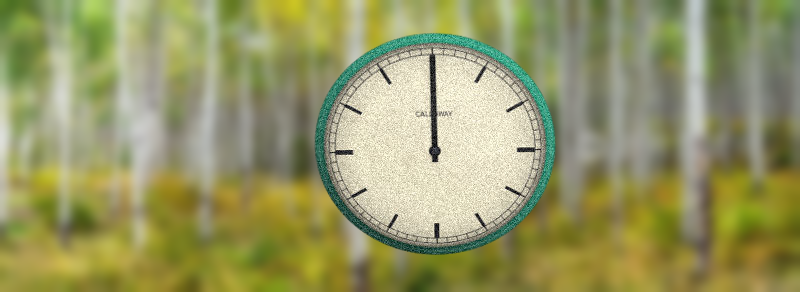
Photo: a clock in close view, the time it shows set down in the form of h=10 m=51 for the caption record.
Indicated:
h=12 m=0
